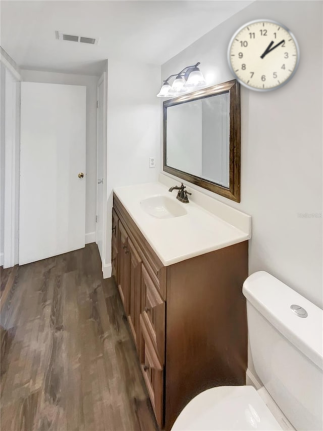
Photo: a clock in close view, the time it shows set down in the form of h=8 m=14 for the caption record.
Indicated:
h=1 m=9
